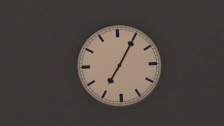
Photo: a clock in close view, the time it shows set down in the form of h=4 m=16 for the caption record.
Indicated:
h=7 m=5
